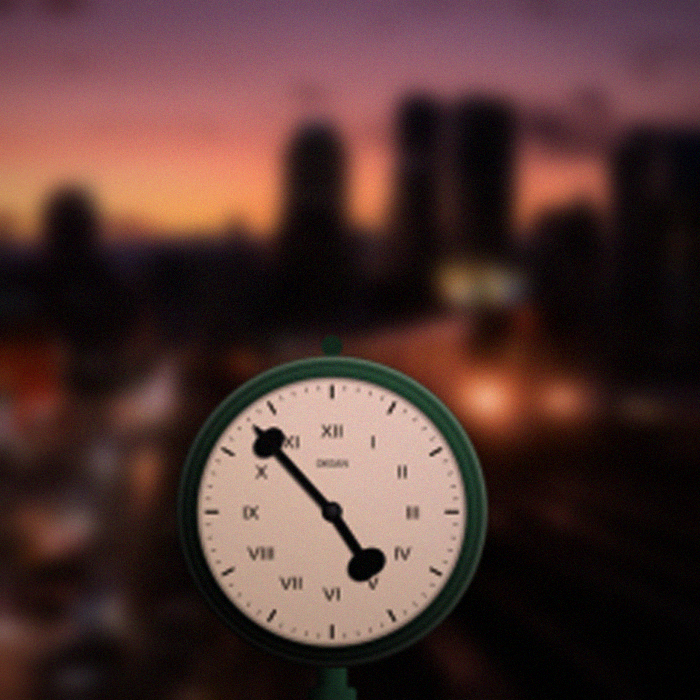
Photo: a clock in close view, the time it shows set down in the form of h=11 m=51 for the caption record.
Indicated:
h=4 m=53
